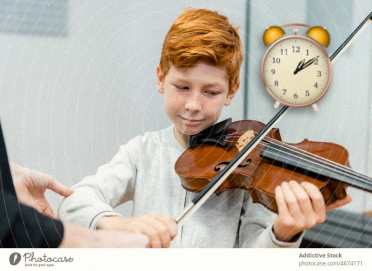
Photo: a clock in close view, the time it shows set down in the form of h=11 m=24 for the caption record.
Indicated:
h=1 m=9
